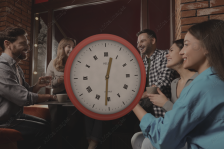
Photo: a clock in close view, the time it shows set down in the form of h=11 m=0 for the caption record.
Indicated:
h=12 m=31
